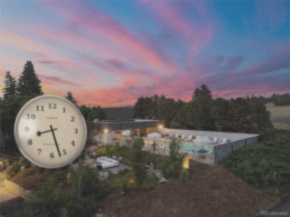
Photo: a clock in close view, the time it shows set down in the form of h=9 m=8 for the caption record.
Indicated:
h=8 m=27
